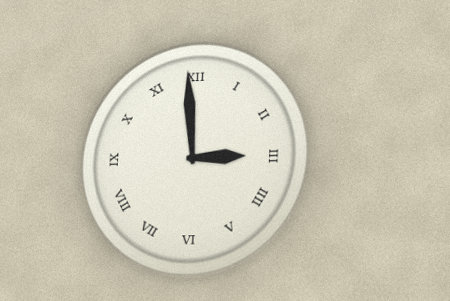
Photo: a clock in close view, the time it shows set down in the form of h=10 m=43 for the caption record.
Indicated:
h=2 m=59
